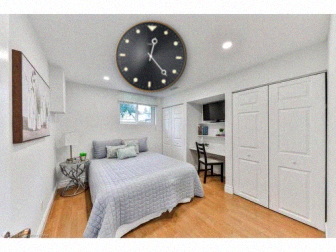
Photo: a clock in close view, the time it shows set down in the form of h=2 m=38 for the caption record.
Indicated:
h=12 m=23
